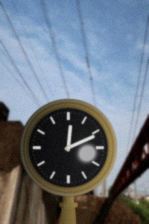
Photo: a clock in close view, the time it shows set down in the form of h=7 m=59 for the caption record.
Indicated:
h=12 m=11
